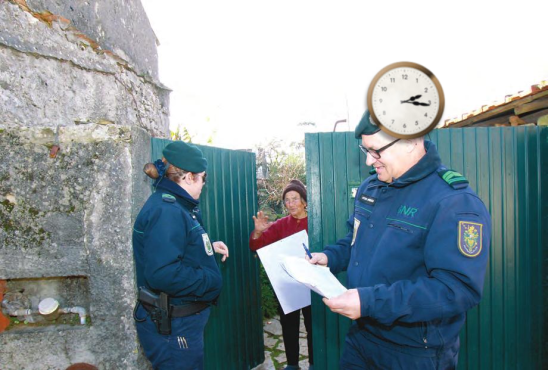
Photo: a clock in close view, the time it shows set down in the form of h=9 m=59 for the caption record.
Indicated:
h=2 m=16
